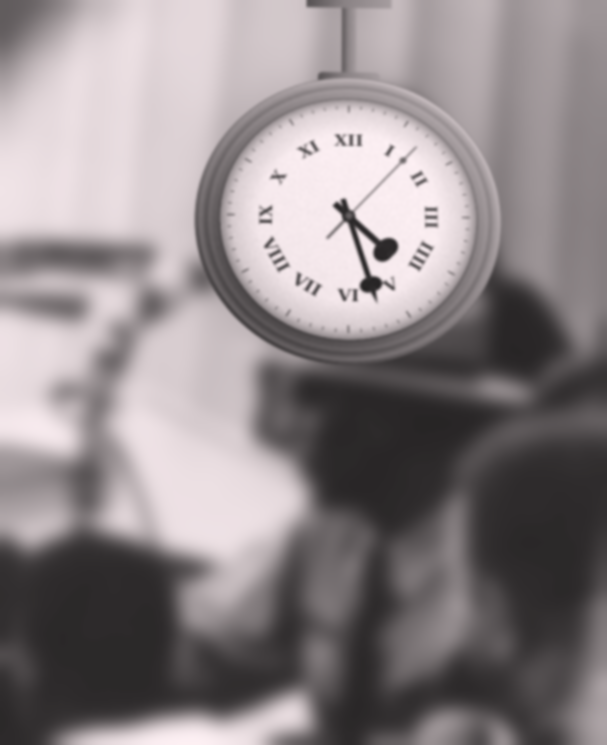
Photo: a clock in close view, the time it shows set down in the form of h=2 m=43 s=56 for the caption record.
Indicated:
h=4 m=27 s=7
